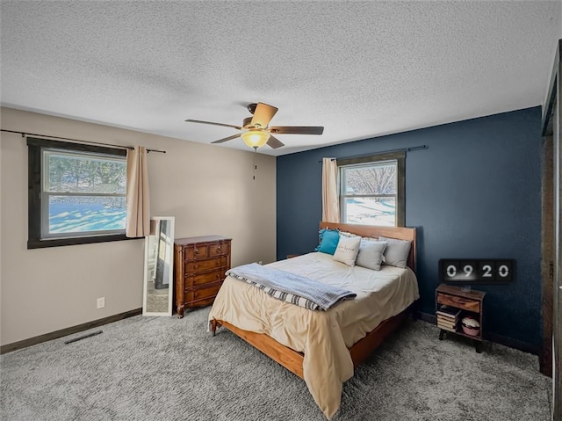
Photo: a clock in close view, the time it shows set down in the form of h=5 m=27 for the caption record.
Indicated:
h=9 m=20
